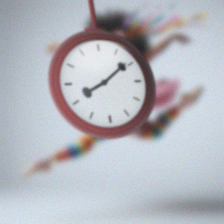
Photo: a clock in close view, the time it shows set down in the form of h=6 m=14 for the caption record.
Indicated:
h=8 m=9
